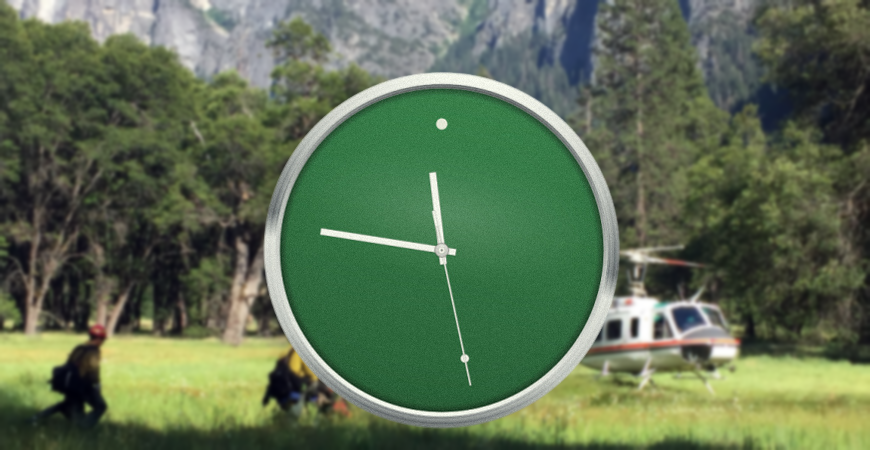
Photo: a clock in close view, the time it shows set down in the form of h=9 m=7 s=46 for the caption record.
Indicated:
h=11 m=46 s=28
